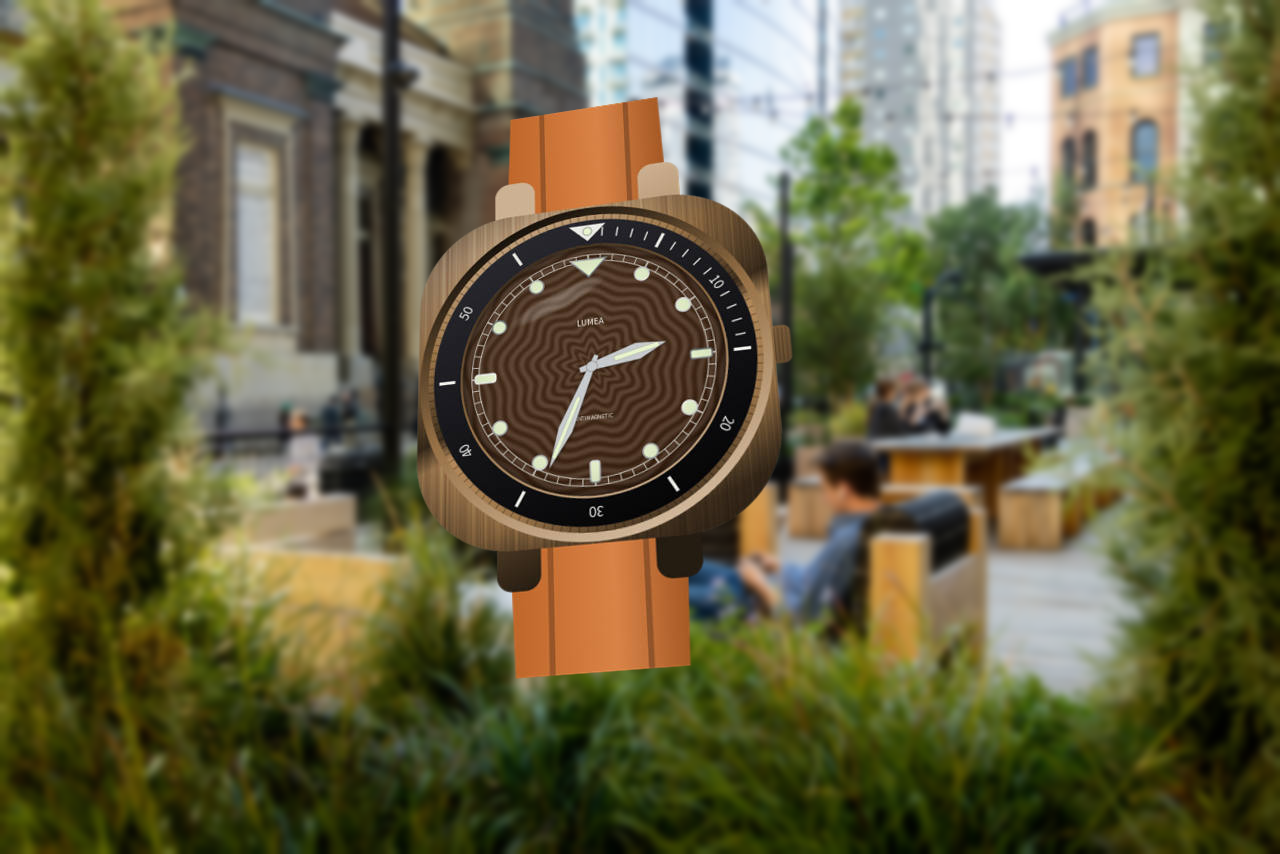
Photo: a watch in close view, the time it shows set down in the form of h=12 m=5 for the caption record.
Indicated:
h=2 m=34
